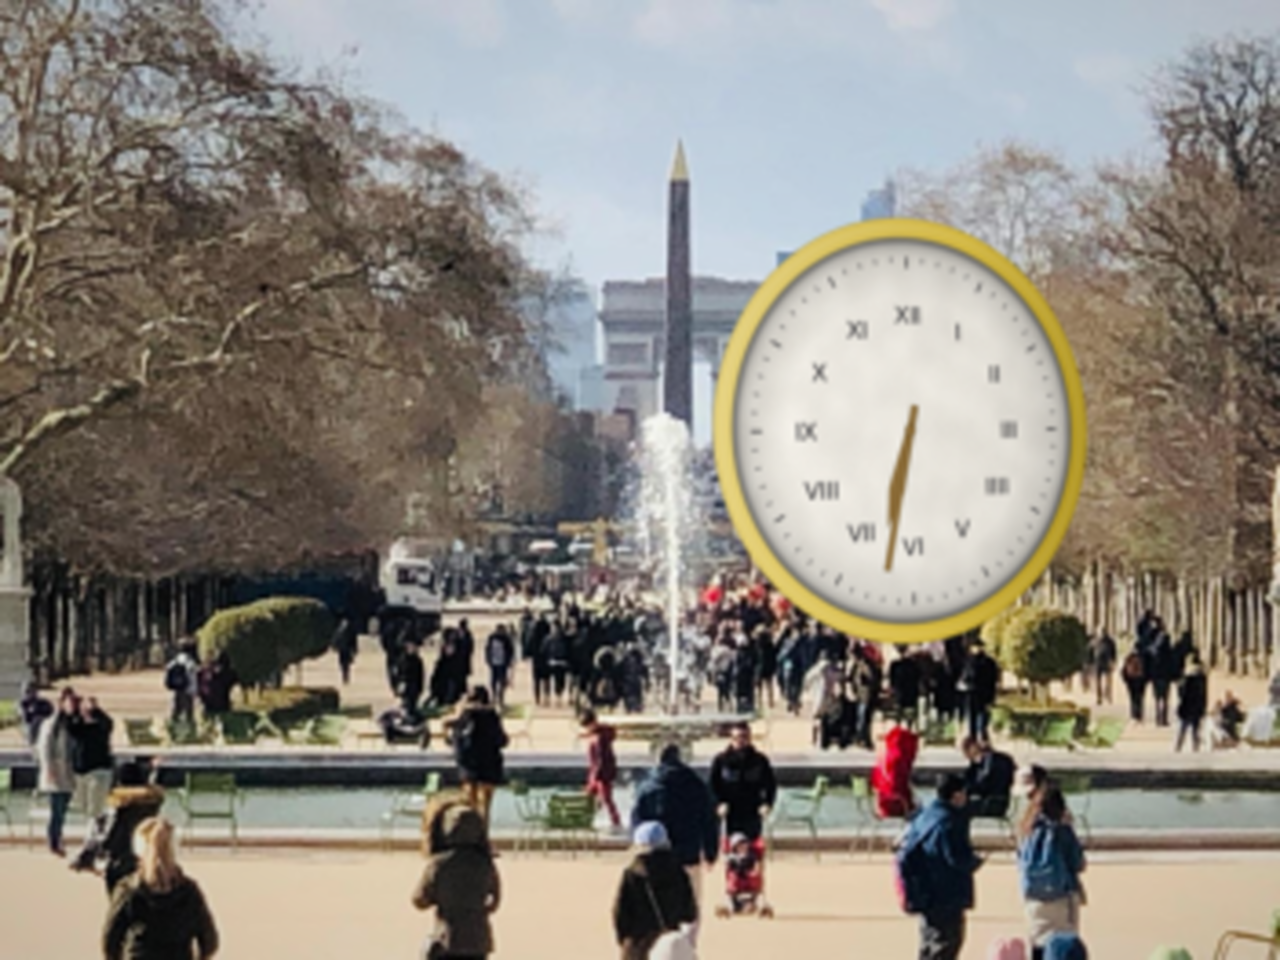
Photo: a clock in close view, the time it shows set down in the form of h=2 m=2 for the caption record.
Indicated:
h=6 m=32
